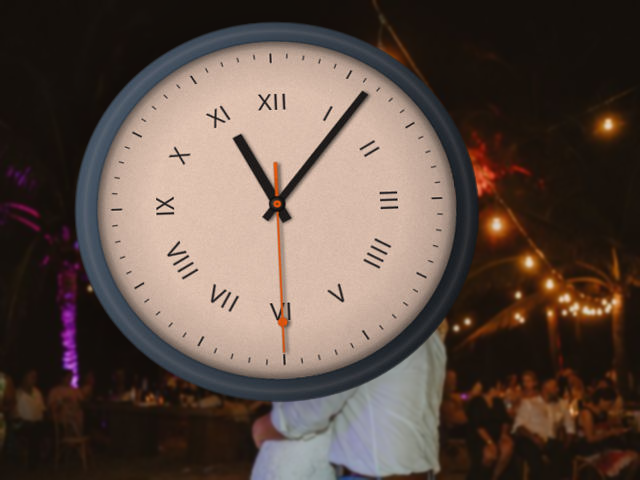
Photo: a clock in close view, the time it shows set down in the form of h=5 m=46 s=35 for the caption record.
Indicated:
h=11 m=6 s=30
